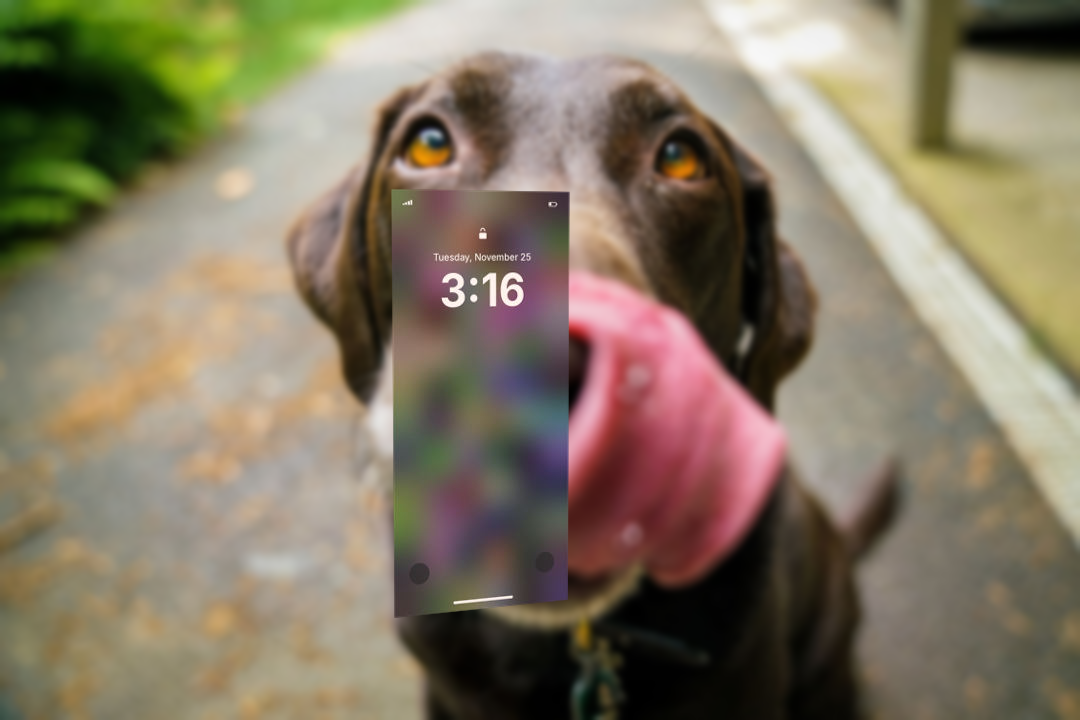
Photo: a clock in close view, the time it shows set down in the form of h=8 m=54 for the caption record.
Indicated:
h=3 m=16
